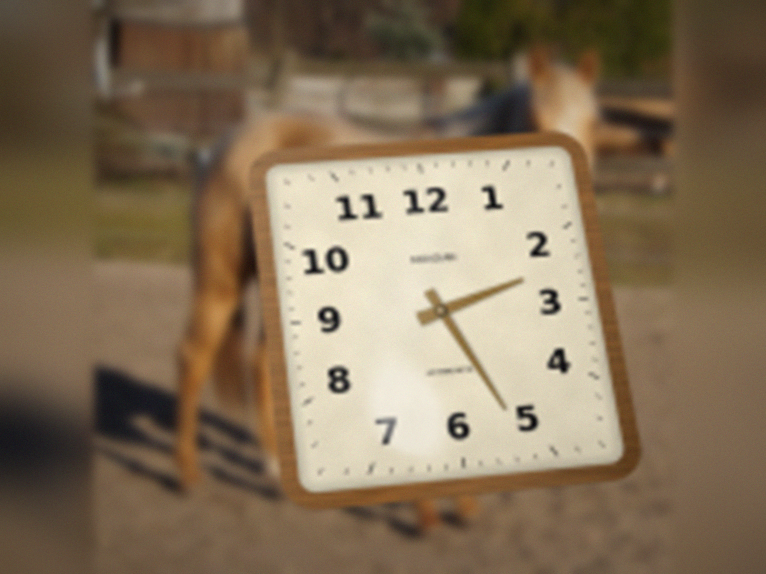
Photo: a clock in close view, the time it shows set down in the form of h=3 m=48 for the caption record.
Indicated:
h=2 m=26
